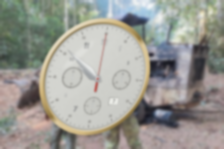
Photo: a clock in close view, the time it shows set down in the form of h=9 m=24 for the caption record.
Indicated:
h=9 m=51
